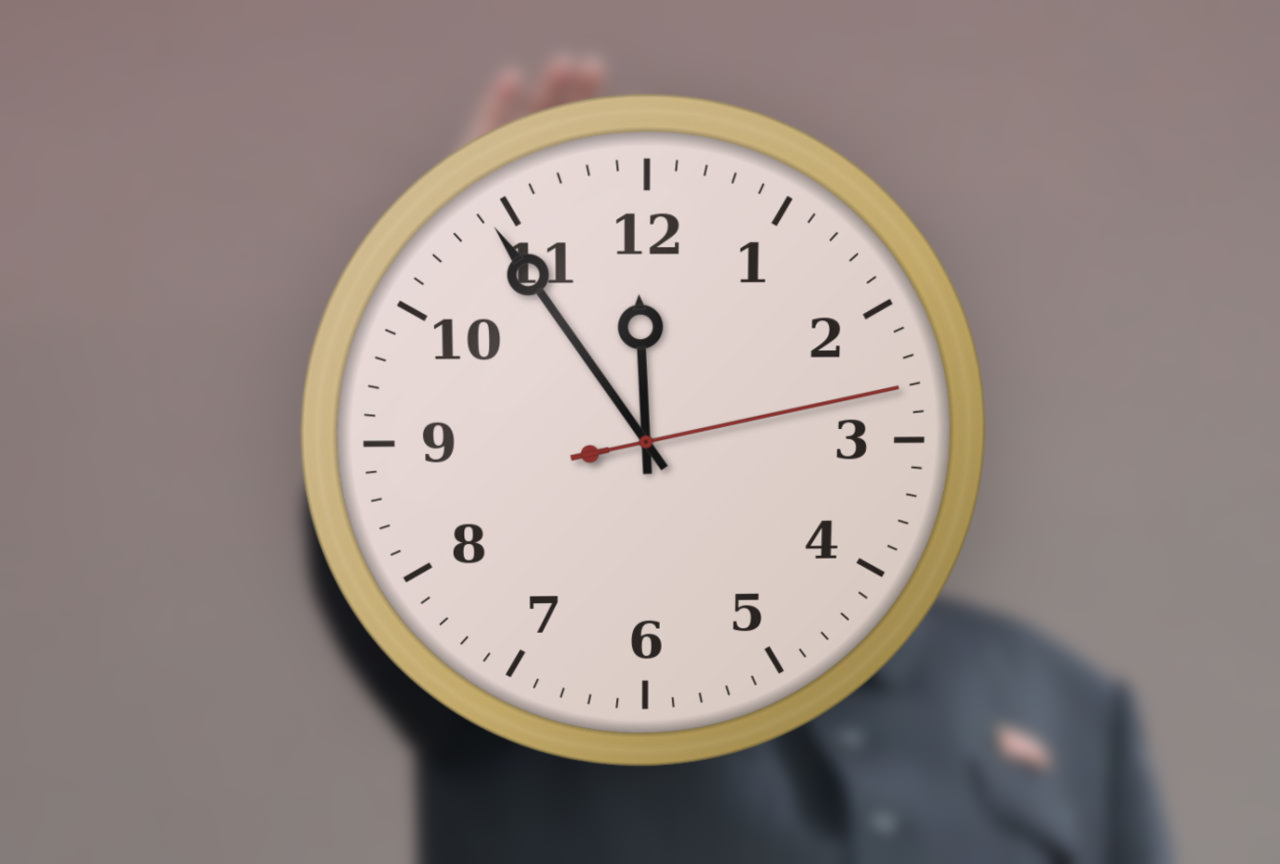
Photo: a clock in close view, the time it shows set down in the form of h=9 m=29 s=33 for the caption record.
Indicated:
h=11 m=54 s=13
